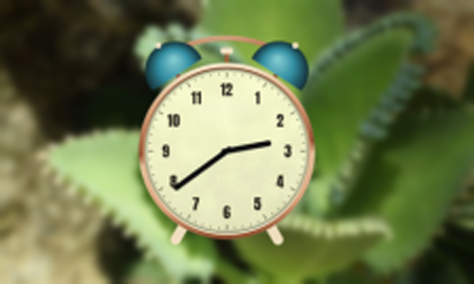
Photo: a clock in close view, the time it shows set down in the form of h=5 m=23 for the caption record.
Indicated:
h=2 m=39
